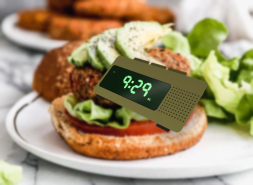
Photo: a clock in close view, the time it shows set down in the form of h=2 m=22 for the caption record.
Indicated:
h=9 m=29
